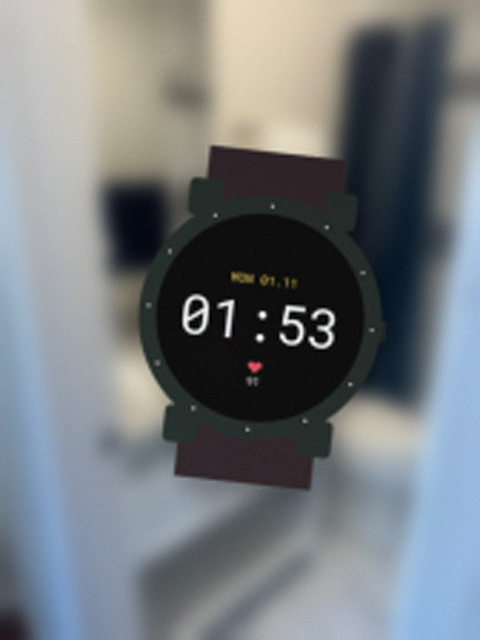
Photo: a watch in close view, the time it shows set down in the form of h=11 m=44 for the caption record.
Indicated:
h=1 m=53
